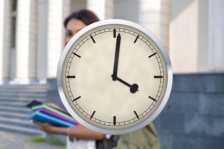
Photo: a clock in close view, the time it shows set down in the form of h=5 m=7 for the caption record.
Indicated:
h=4 m=1
